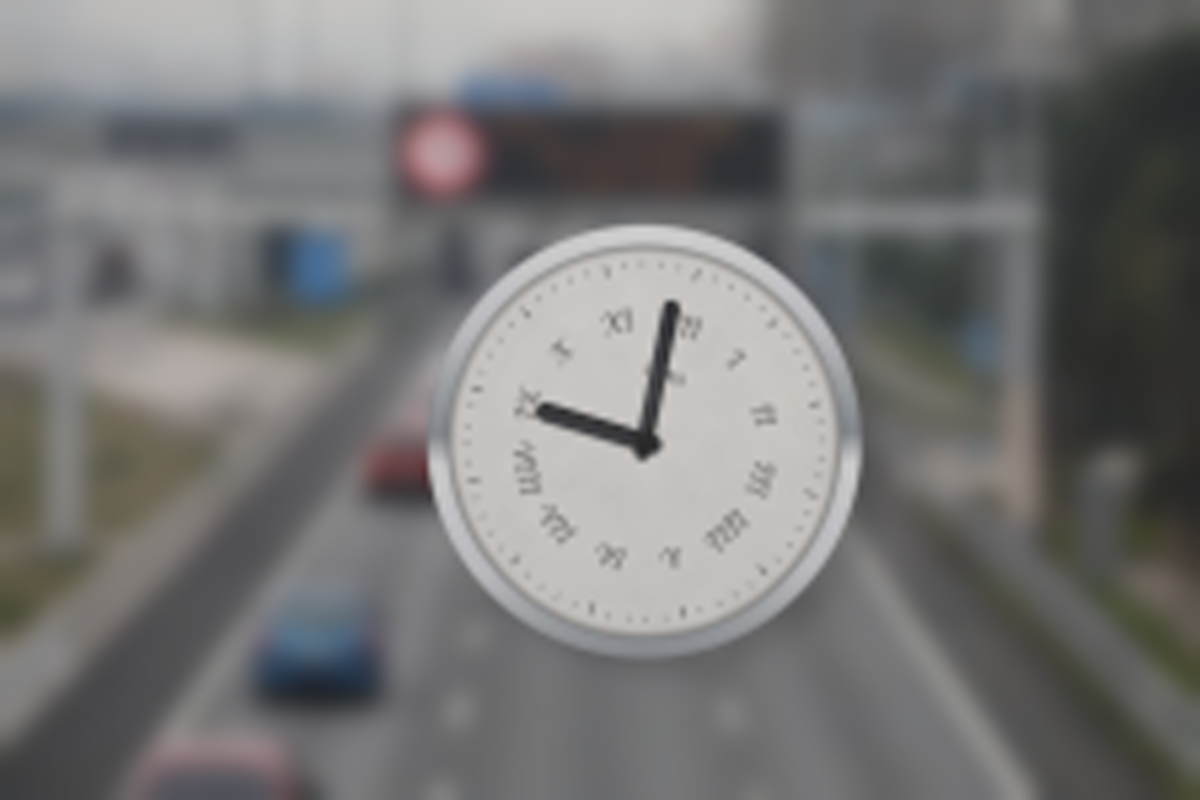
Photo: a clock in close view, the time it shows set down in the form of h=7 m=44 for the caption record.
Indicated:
h=8 m=59
